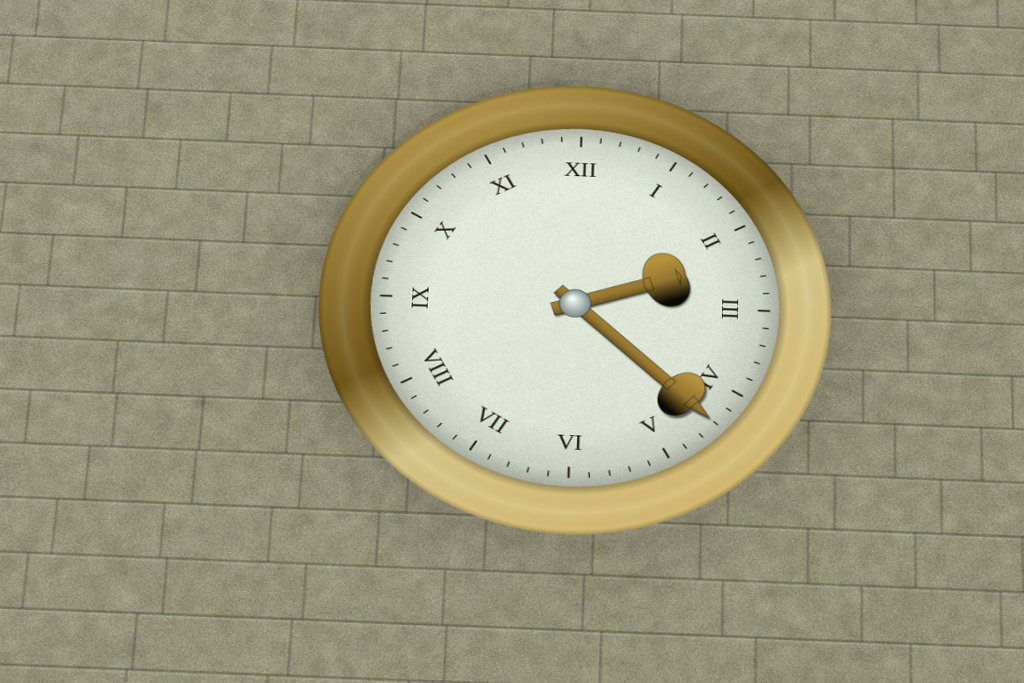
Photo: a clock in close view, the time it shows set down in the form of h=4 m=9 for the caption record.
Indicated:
h=2 m=22
